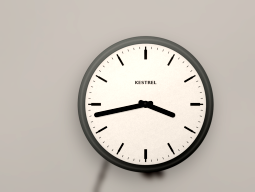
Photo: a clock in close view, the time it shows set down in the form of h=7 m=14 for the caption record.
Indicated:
h=3 m=43
